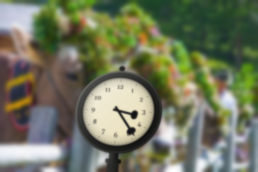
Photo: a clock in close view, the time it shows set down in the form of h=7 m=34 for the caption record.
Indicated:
h=3 m=24
